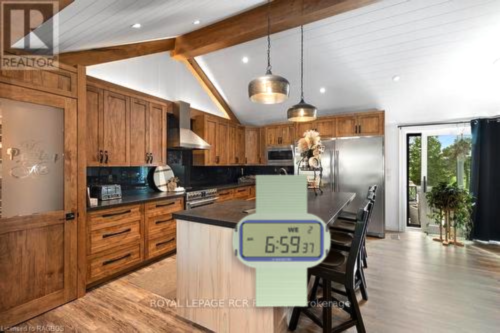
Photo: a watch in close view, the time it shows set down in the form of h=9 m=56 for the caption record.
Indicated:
h=6 m=59
